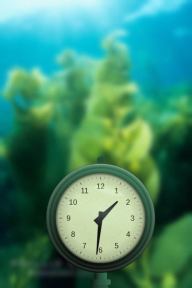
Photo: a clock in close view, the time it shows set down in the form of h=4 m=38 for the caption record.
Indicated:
h=1 m=31
